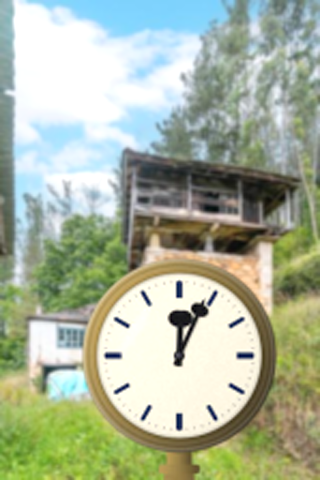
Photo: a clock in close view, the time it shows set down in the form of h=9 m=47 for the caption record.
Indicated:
h=12 m=4
